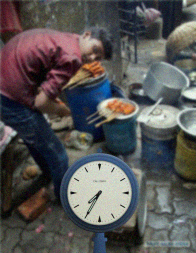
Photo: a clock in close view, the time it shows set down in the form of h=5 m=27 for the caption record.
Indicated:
h=7 m=35
